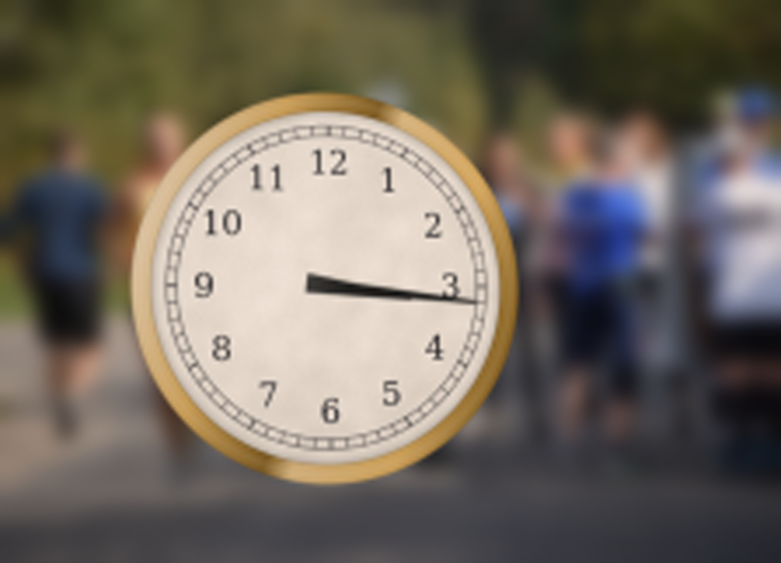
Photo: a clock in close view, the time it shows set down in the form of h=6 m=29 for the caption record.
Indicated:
h=3 m=16
